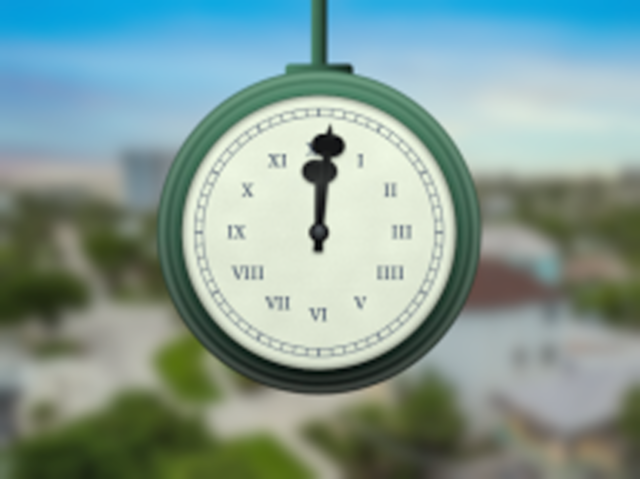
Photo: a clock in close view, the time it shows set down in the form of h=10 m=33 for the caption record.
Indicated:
h=12 m=1
